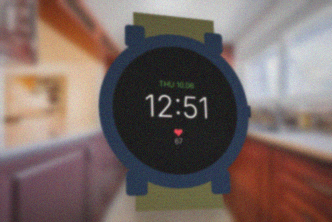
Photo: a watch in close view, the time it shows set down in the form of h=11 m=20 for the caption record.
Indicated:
h=12 m=51
